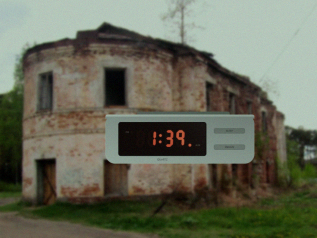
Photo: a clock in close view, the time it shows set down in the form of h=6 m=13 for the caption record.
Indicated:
h=1 m=39
